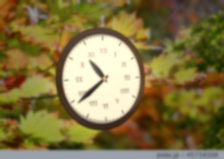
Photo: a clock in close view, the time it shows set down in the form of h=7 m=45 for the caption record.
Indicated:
h=10 m=39
